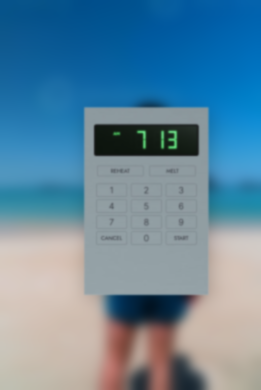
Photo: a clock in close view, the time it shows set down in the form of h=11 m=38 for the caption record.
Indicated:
h=7 m=13
